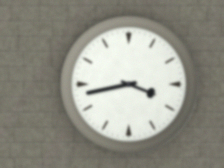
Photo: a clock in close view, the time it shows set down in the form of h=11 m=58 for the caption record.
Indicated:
h=3 m=43
